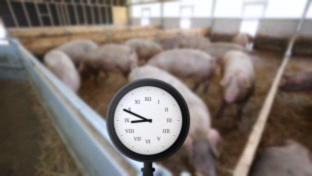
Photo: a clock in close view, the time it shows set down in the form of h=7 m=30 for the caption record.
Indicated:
h=8 m=49
